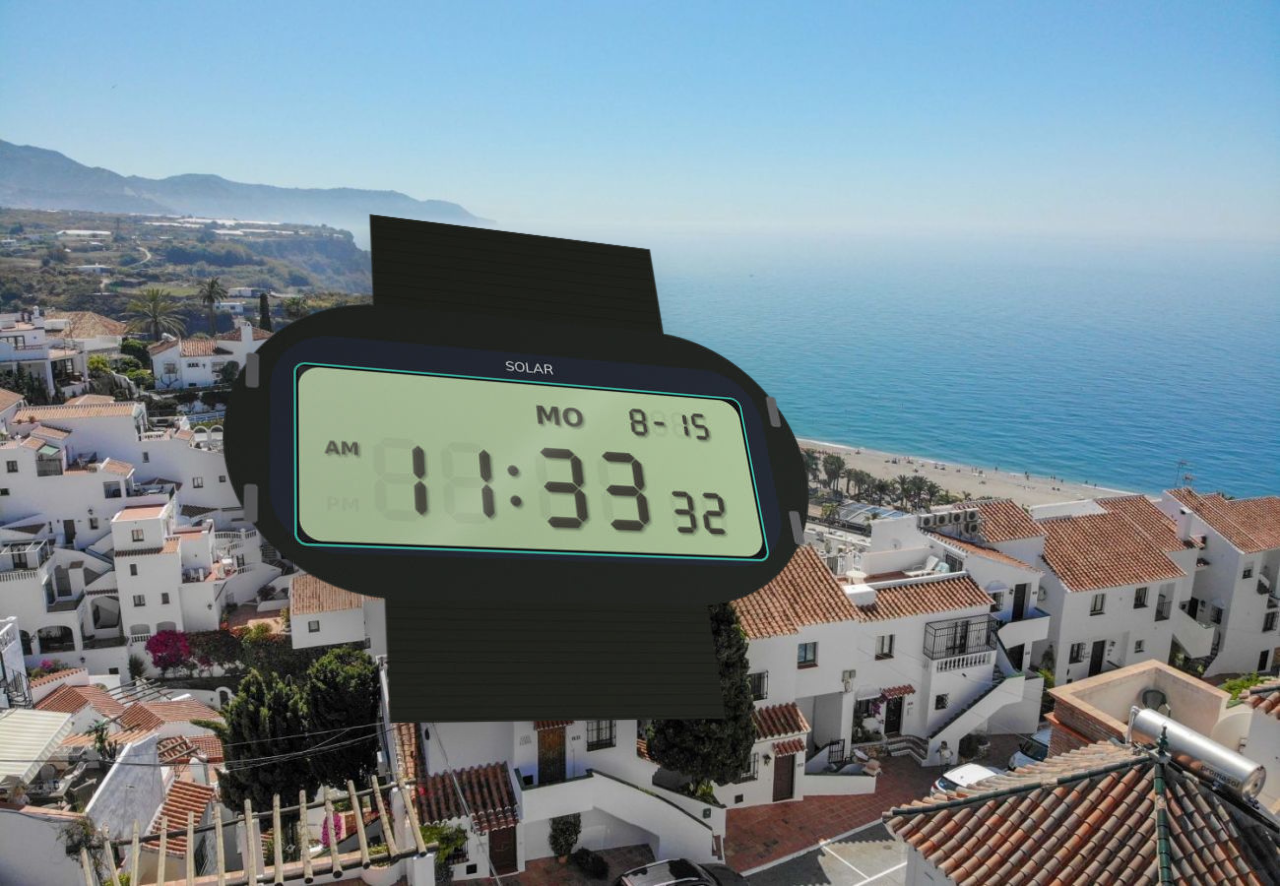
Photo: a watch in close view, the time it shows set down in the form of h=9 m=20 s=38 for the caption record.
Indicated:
h=11 m=33 s=32
